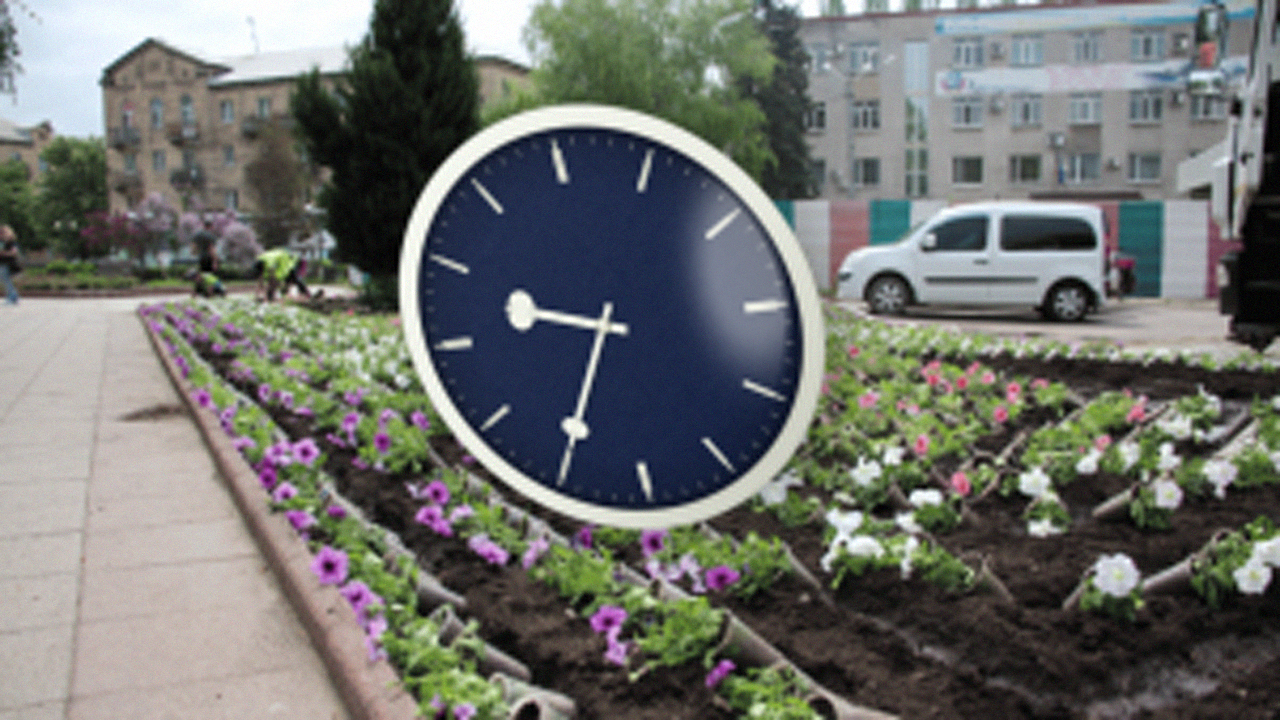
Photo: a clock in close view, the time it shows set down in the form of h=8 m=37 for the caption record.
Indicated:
h=9 m=35
